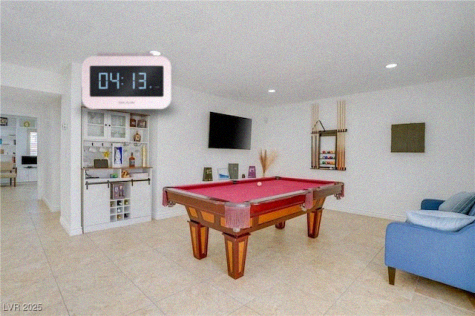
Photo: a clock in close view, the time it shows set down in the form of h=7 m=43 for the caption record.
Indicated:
h=4 m=13
